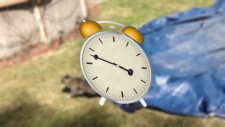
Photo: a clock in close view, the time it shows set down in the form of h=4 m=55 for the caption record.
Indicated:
h=3 m=48
